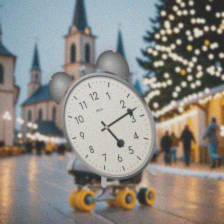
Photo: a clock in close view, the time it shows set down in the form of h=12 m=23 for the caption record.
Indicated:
h=5 m=13
